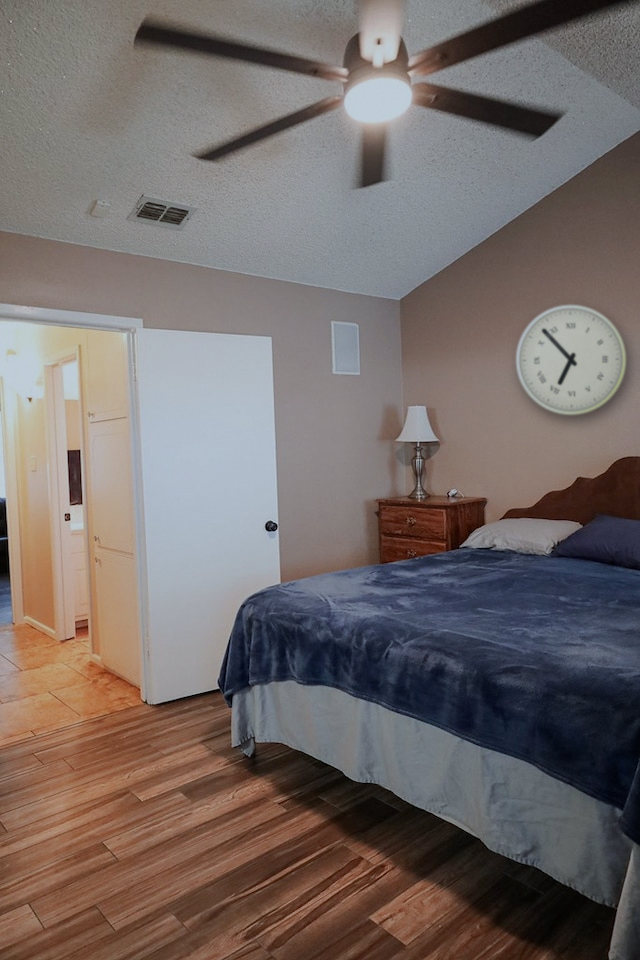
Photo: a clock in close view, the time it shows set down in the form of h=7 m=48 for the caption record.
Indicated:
h=6 m=53
